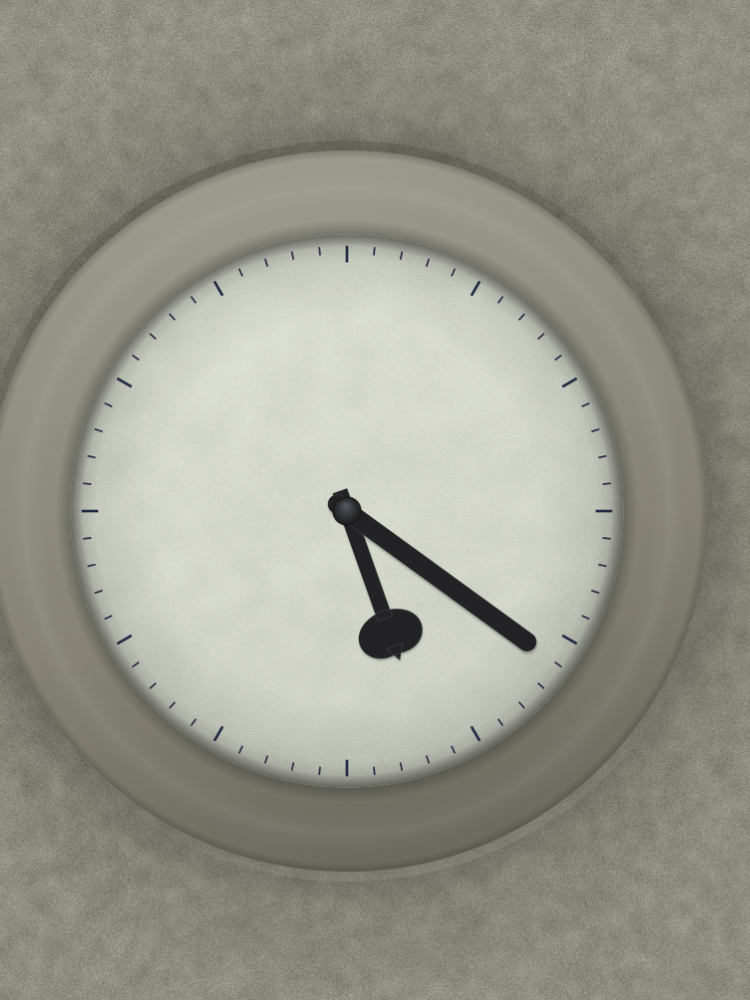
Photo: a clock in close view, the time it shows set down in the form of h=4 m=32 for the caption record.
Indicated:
h=5 m=21
